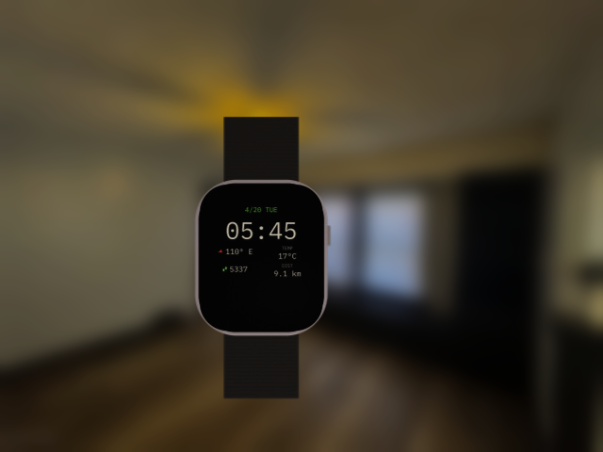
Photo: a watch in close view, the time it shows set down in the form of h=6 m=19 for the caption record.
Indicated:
h=5 m=45
